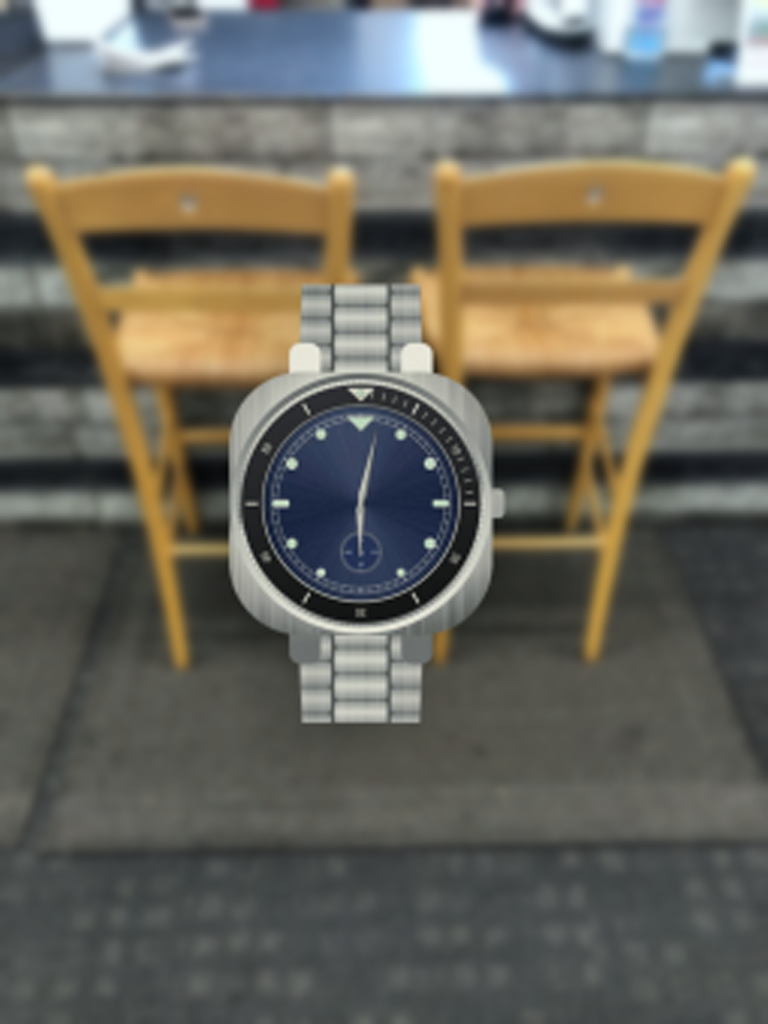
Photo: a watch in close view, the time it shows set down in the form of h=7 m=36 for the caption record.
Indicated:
h=6 m=2
